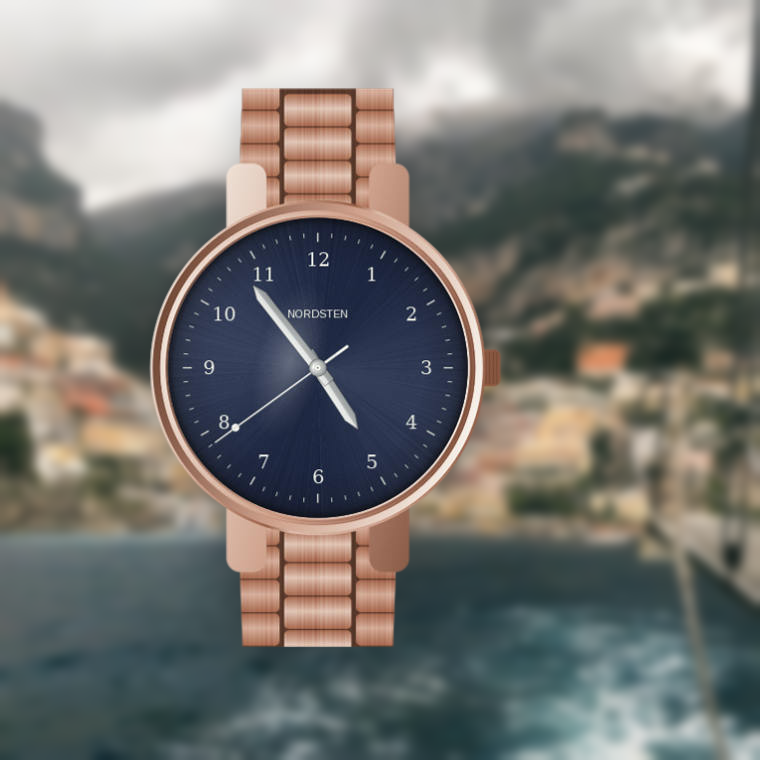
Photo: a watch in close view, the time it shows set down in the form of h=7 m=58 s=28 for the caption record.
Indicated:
h=4 m=53 s=39
